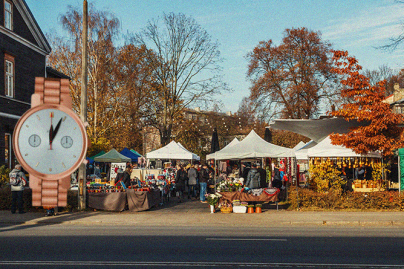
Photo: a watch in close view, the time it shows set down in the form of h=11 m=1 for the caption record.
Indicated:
h=12 m=4
